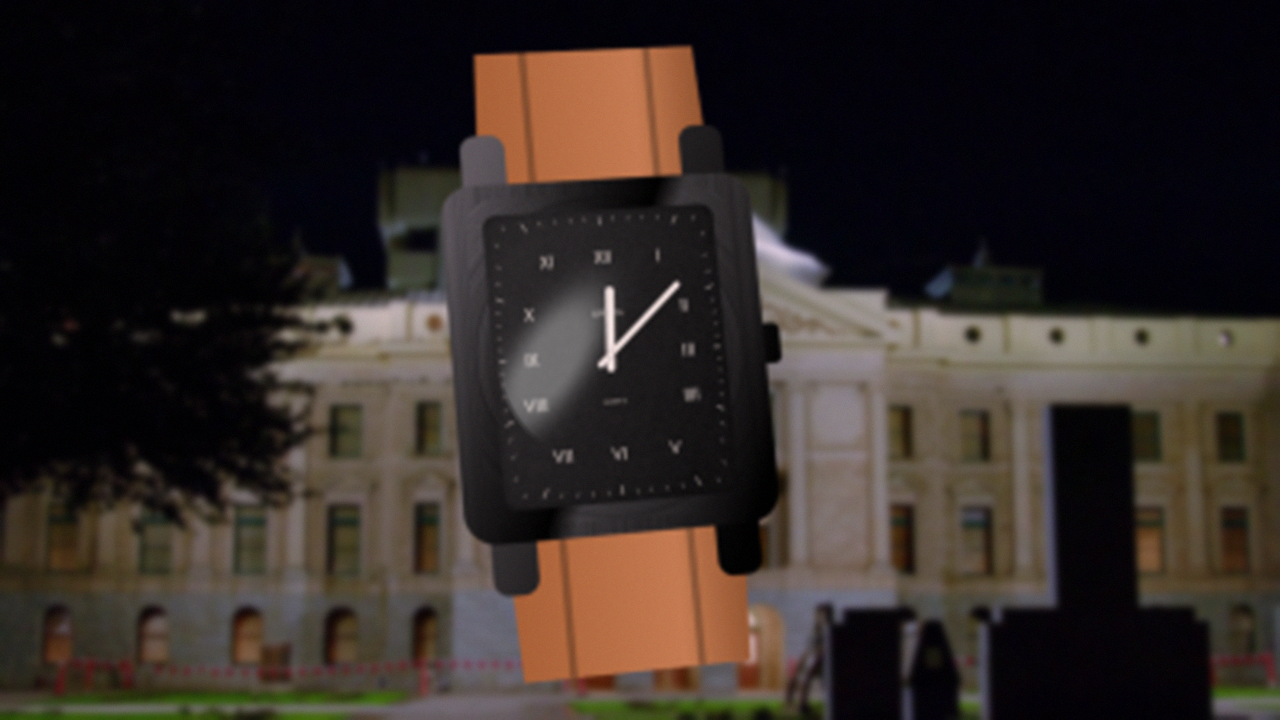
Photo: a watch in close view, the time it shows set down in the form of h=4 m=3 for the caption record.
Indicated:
h=12 m=8
